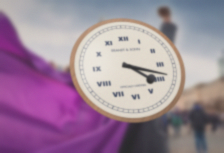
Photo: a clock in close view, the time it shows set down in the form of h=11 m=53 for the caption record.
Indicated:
h=4 m=18
